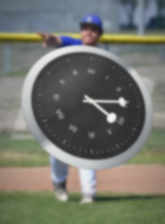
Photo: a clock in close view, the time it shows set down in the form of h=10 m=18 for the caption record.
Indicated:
h=4 m=14
